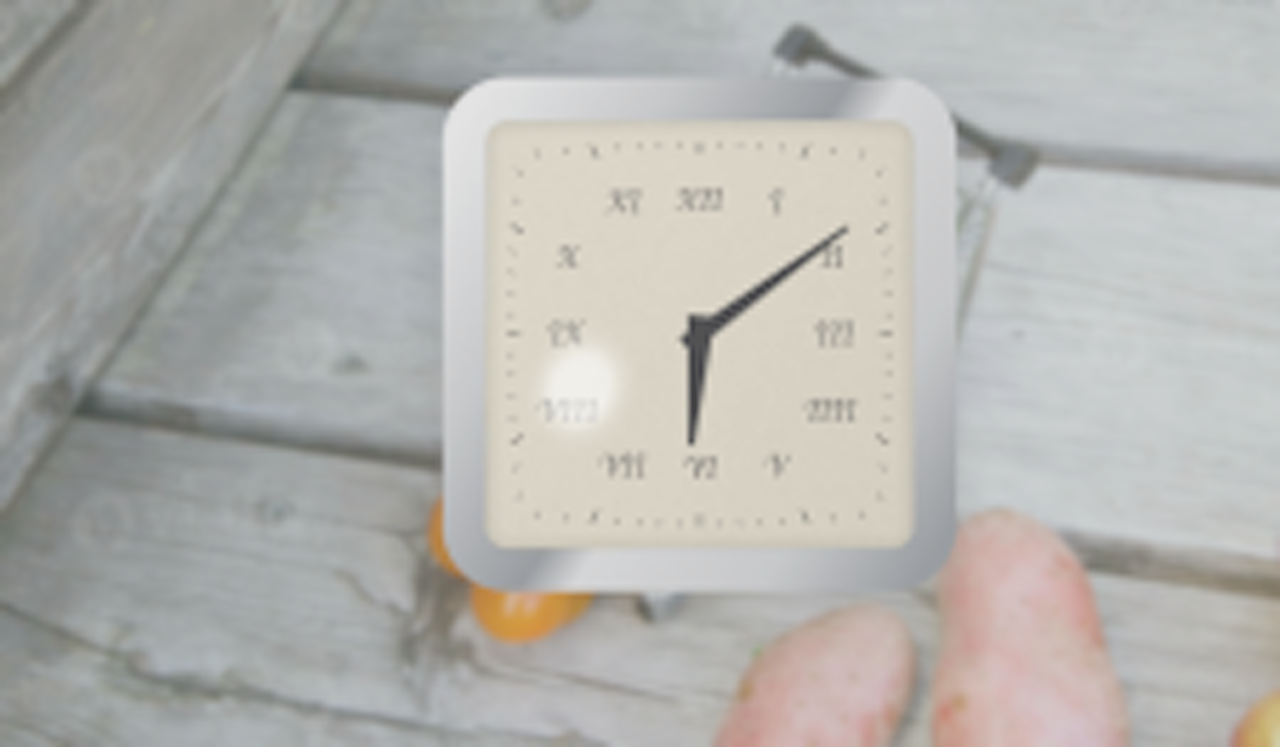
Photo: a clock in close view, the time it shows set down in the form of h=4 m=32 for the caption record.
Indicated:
h=6 m=9
